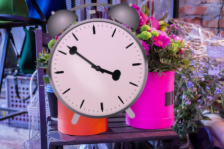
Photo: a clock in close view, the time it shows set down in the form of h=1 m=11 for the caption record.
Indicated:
h=3 m=52
